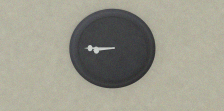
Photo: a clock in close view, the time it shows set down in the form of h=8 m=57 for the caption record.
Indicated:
h=8 m=45
